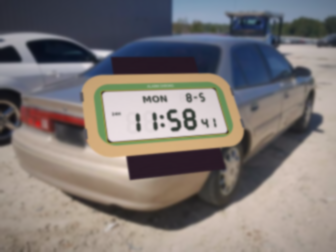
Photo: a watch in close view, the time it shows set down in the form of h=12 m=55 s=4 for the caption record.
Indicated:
h=11 m=58 s=41
